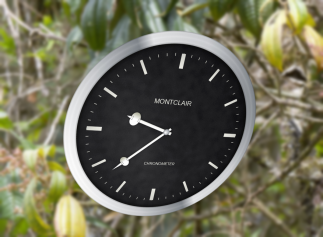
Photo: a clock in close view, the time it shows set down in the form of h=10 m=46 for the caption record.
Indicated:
h=9 m=38
